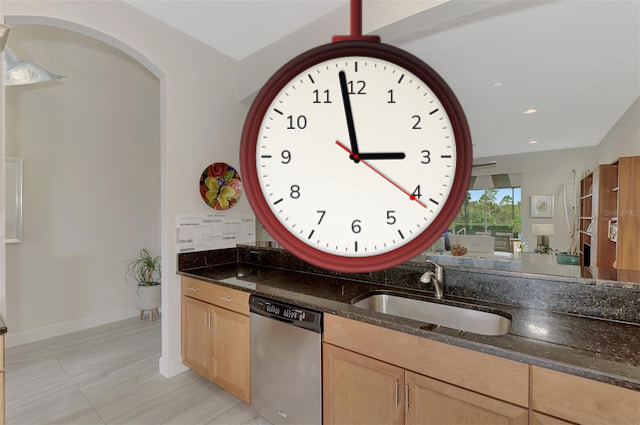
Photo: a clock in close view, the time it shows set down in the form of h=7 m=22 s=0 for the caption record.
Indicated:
h=2 m=58 s=21
